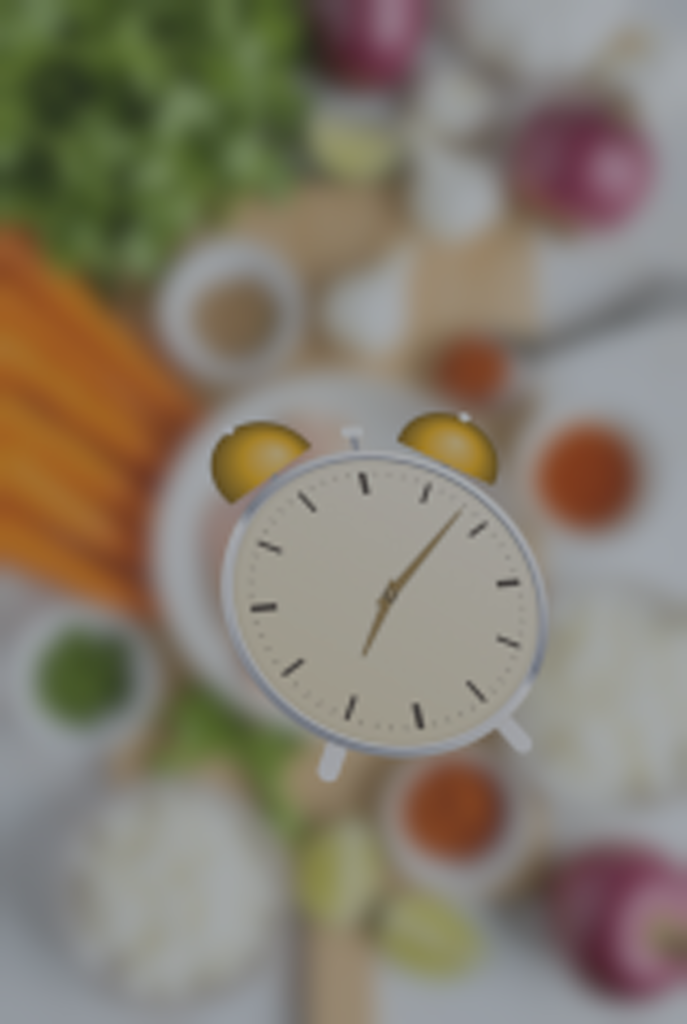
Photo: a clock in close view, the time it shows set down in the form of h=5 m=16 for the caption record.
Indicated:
h=7 m=8
